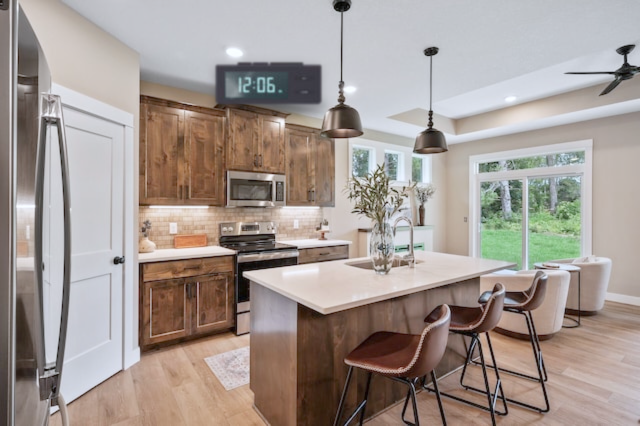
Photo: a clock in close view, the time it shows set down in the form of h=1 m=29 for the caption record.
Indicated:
h=12 m=6
